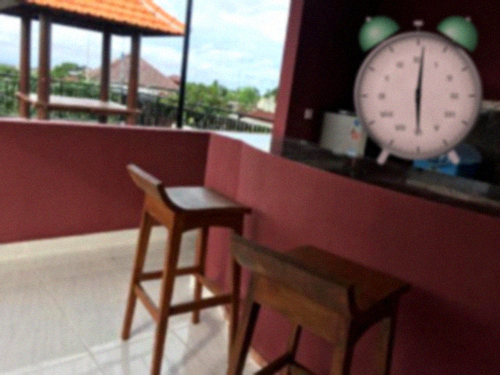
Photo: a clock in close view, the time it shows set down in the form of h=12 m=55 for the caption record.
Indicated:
h=6 m=1
